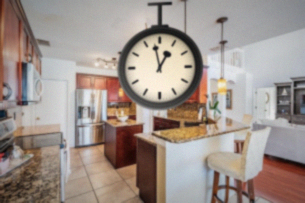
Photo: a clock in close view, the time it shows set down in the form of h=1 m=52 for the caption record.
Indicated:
h=12 m=58
